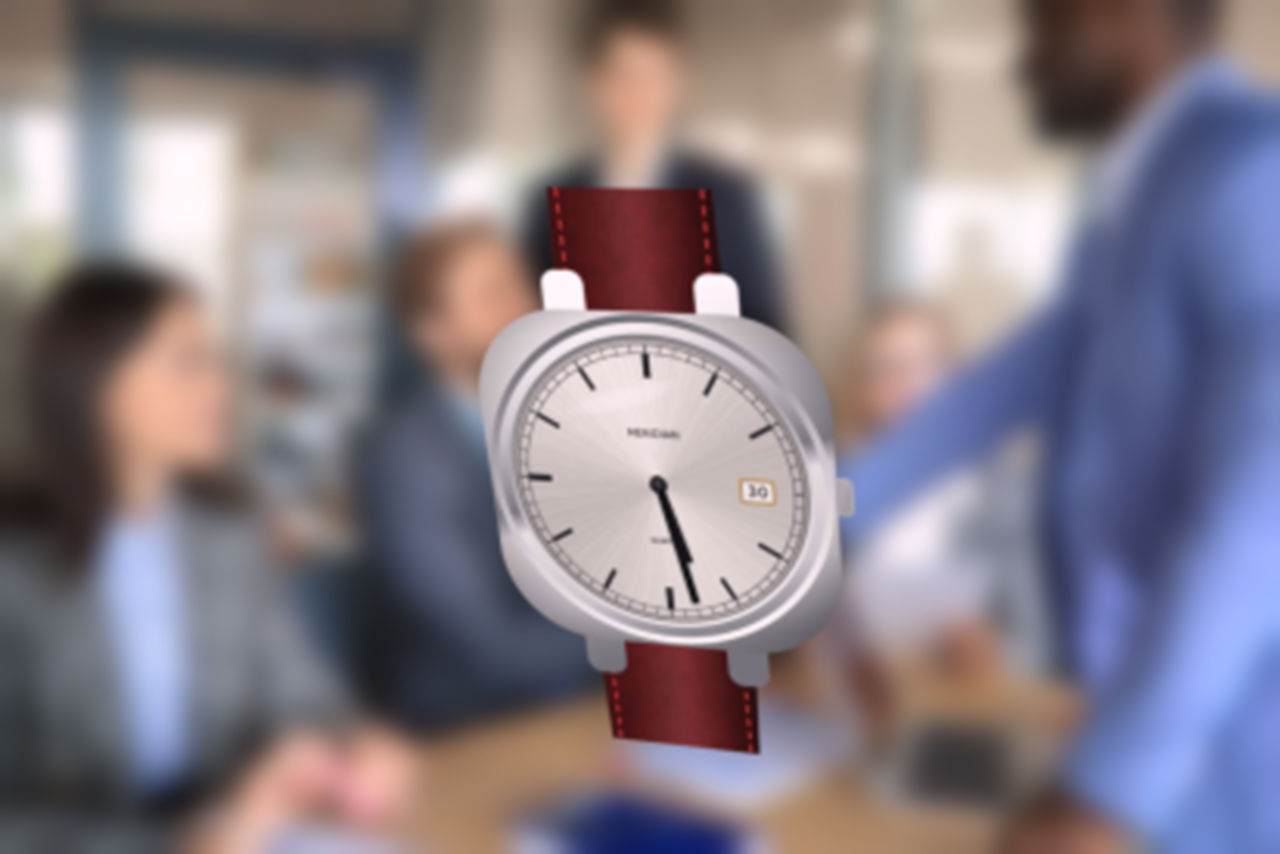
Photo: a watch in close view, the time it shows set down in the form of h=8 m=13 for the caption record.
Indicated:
h=5 m=28
